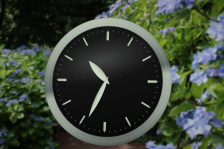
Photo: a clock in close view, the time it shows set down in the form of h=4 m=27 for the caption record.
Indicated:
h=10 m=34
